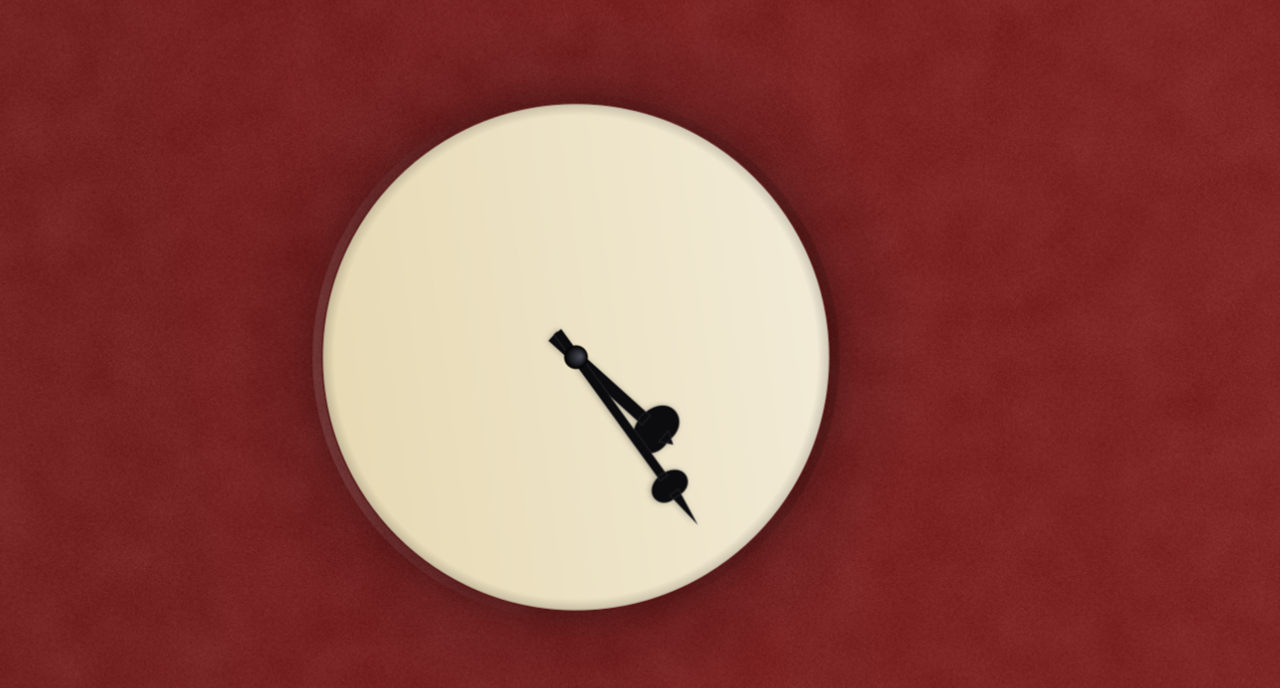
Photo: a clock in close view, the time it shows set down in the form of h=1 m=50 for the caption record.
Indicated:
h=4 m=24
